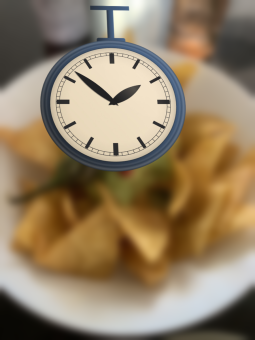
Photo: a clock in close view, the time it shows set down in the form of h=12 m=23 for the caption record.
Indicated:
h=1 m=52
